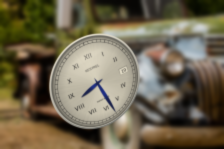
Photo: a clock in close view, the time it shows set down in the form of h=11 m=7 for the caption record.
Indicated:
h=8 m=28
